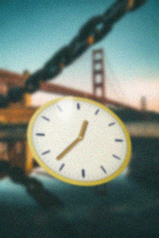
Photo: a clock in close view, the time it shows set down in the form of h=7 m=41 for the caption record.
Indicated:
h=12 m=37
